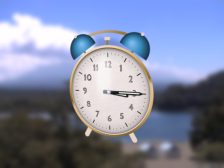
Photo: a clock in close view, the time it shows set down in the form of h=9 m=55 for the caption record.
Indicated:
h=3 m=15
